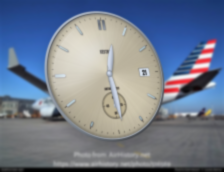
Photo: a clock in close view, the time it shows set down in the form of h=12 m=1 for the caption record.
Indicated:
h=12 m=29
